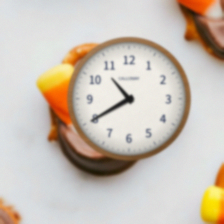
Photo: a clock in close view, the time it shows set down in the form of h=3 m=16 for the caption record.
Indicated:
h=10 m=40
